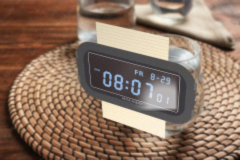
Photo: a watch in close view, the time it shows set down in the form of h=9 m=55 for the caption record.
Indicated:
h=8 m=7
